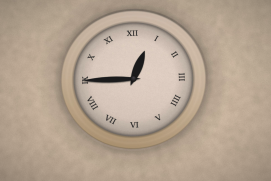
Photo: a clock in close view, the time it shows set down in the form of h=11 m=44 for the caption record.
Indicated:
h=12 m=45
